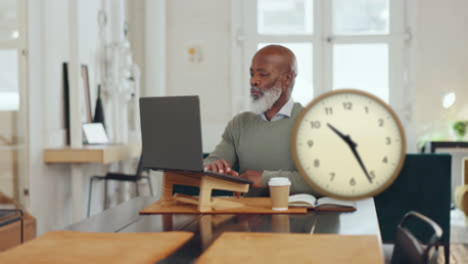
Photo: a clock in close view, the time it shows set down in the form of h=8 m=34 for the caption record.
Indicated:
h=10 m=26
